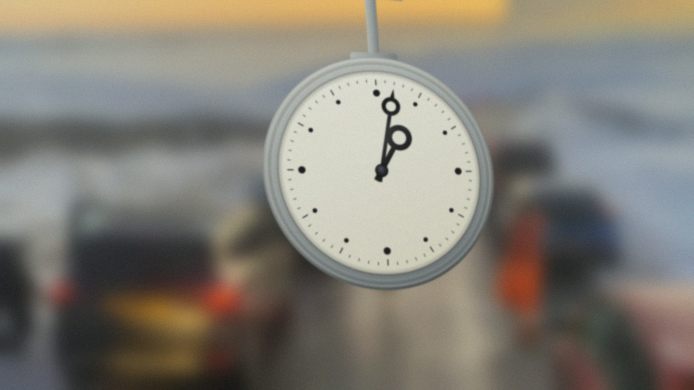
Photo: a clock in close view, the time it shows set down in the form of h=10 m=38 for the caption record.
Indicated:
h=1 m=2
